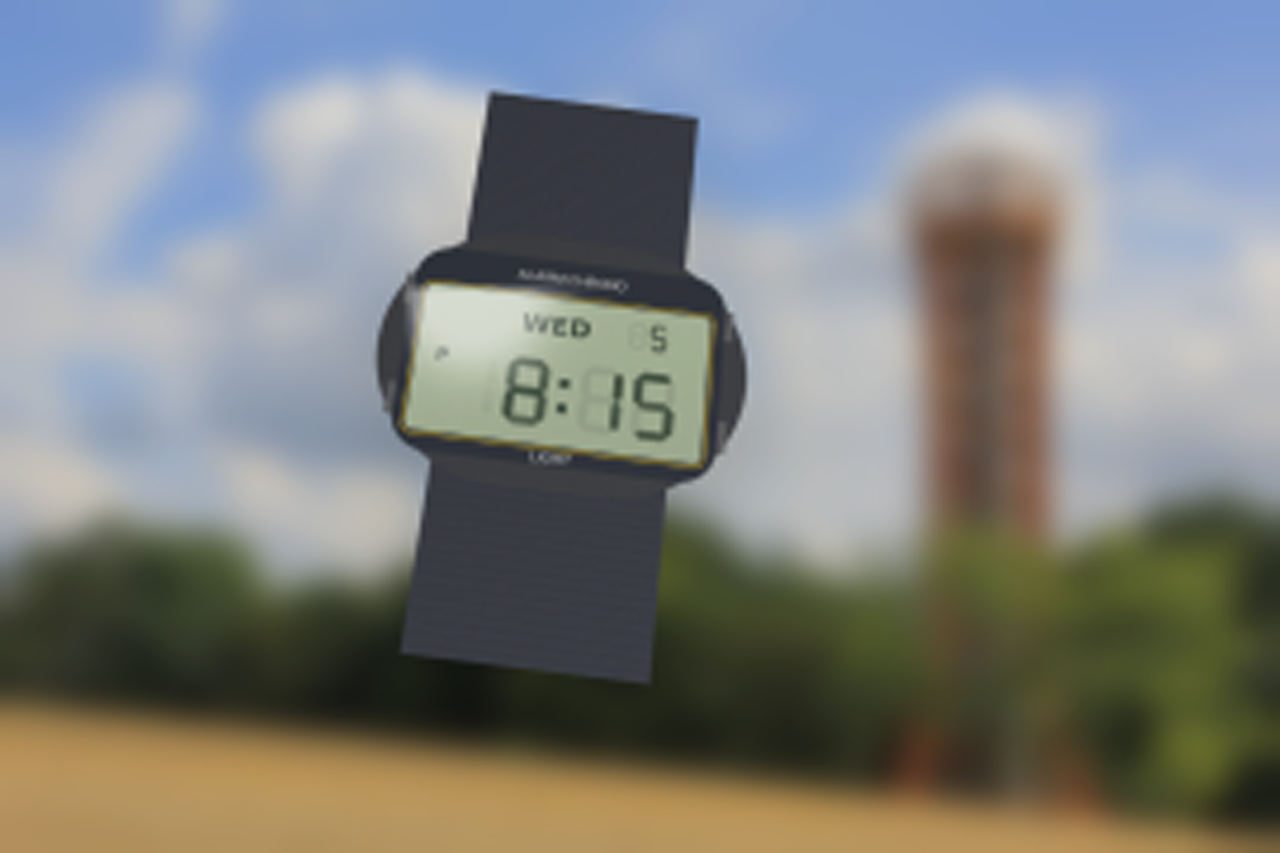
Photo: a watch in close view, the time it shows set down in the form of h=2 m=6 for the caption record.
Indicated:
h=8 m=15
